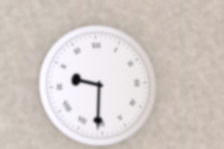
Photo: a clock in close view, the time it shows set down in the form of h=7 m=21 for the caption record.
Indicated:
h=9 m=31
